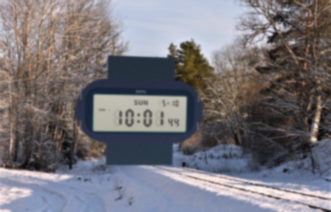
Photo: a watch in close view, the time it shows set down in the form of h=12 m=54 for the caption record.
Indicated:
h=10 m=1
